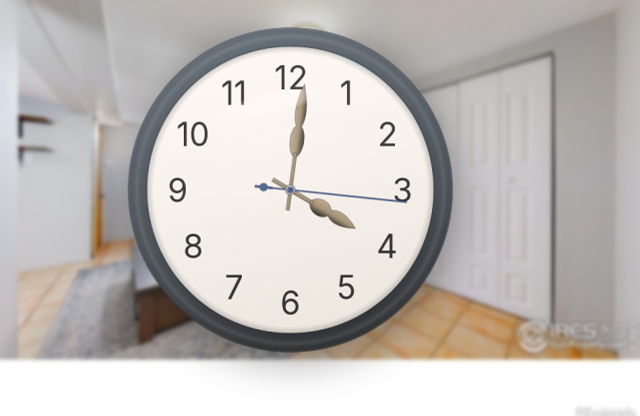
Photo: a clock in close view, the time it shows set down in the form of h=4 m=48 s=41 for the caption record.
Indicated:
h=4 m=1 s=16
